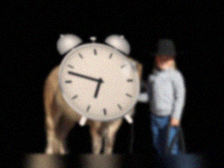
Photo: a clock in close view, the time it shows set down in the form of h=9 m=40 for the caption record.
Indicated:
h=6 m=48
